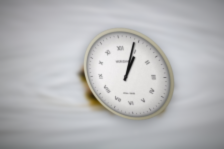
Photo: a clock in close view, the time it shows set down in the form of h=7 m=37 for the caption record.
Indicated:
h=1 m=4
